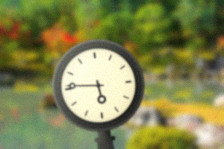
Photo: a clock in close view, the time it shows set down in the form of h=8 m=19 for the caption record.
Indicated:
h=5 m=46
